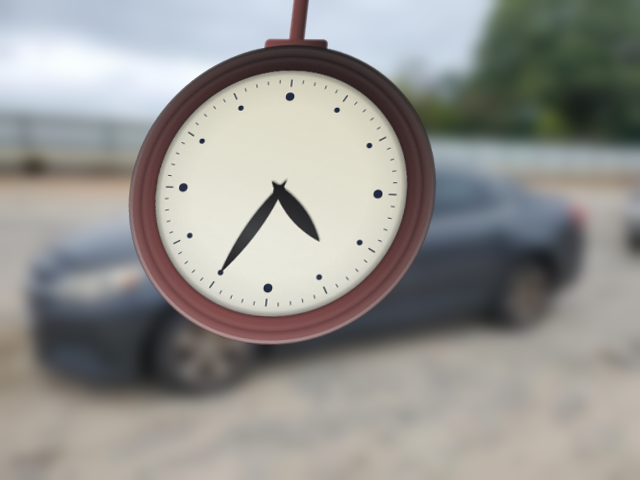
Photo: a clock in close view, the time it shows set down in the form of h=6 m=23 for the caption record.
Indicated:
h=4 m=35
